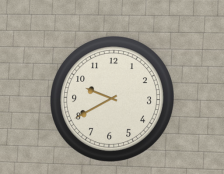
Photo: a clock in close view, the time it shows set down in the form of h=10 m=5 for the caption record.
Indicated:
h=9 m=40
